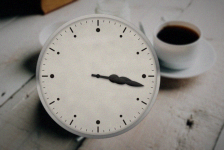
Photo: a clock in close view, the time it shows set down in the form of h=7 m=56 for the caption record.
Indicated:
h=3 m=17
